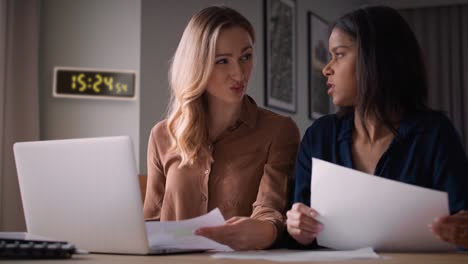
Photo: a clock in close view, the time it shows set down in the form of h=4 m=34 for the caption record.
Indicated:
h=15 m=24
